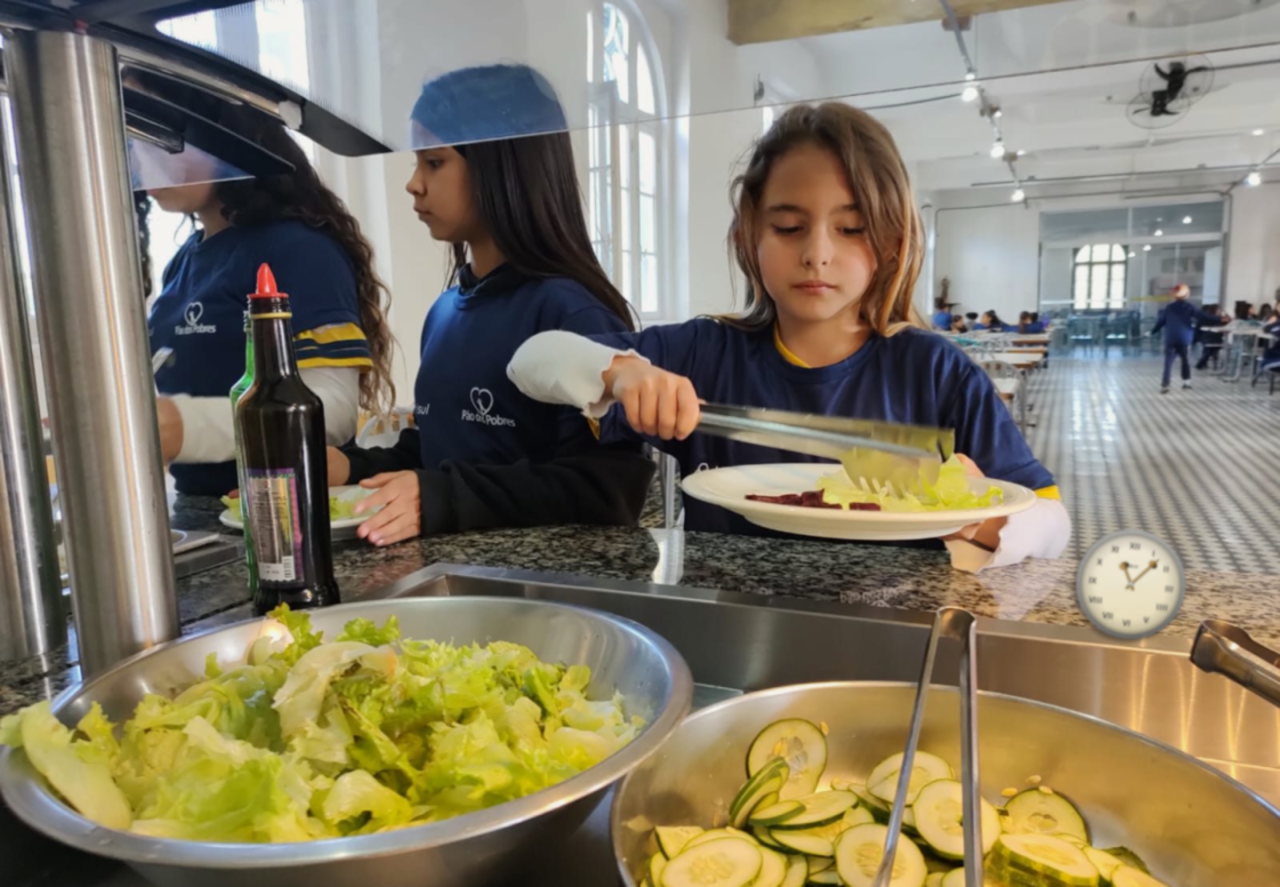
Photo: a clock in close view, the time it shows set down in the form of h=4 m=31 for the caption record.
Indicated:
h=11 m=7
